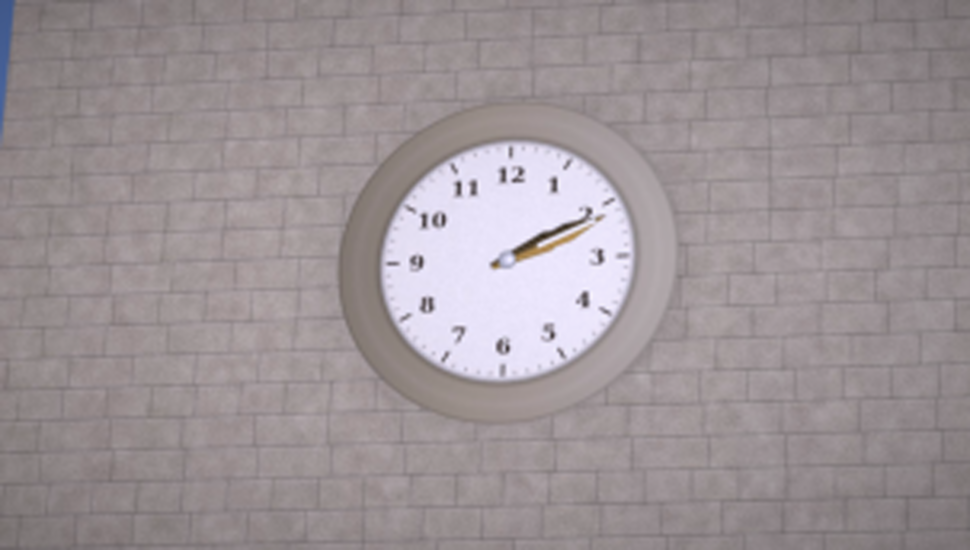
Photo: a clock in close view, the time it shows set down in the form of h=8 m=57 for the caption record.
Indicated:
h=2 m=11
